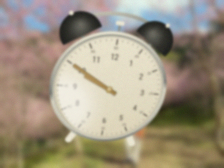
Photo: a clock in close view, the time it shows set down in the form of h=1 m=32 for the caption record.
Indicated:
h=9 m=50
